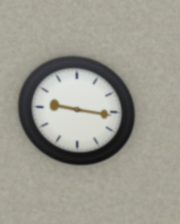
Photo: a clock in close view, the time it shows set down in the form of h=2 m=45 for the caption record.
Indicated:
h=9 m=16
